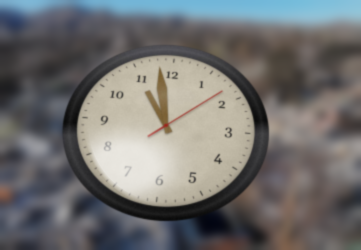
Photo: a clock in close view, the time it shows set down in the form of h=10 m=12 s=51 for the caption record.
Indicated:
h=10 m=58 s=8
